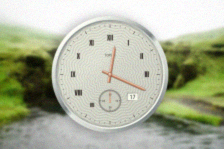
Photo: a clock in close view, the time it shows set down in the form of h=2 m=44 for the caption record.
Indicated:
h=12 m=19
